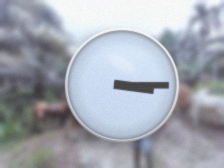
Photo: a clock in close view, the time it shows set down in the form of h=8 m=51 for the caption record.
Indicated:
h=3 m=15
